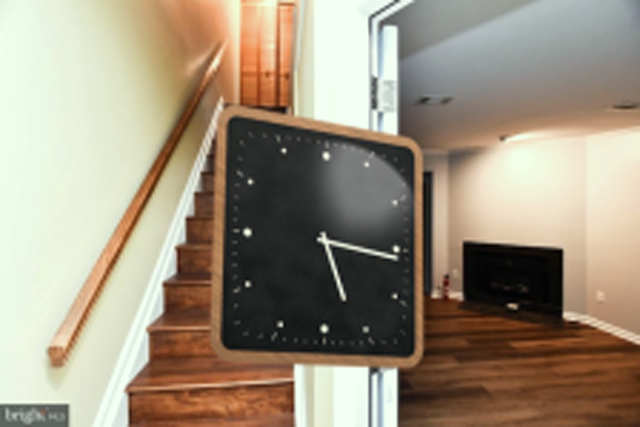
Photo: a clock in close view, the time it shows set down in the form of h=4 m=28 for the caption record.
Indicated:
h=5 m=16
